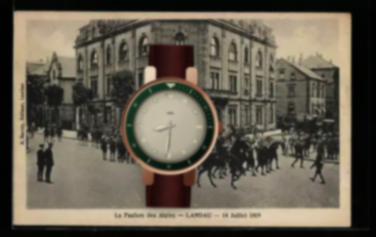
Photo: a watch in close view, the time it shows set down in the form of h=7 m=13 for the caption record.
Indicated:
h=8 m=31
